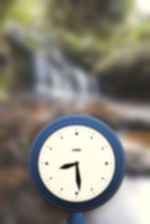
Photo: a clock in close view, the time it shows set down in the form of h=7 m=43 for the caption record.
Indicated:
h=8 m=29
